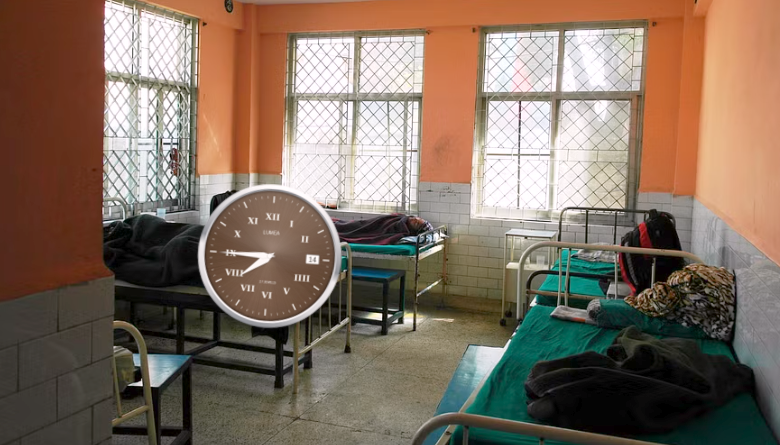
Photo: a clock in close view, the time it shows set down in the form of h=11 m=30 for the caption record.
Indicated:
h=7 m=45
